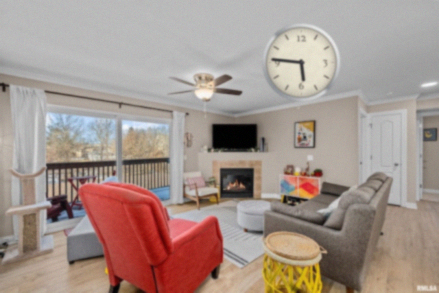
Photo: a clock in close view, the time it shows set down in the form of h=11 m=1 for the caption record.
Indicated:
h=5 m=46
